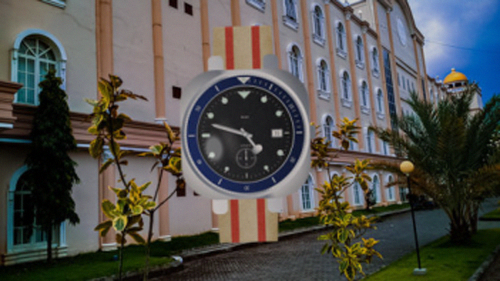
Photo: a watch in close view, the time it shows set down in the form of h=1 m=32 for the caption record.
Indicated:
h=4 m=48
